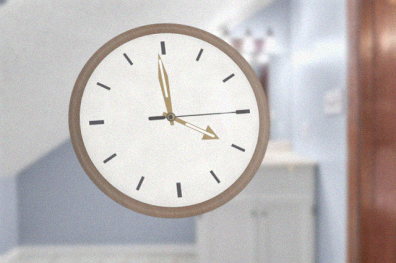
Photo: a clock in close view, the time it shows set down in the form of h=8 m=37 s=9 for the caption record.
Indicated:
h=3 m=59 s=15
